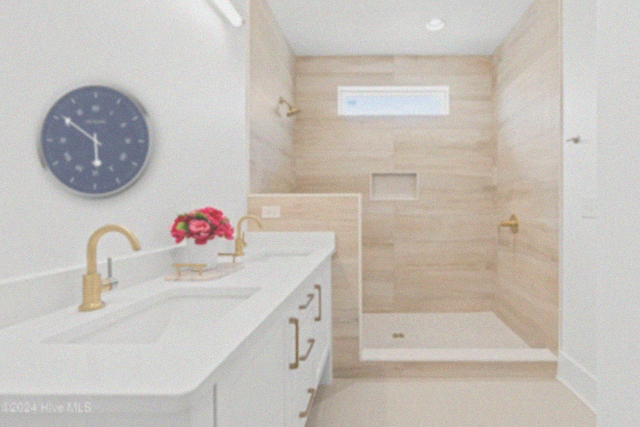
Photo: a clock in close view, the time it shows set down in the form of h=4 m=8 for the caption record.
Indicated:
h=5 m=51
